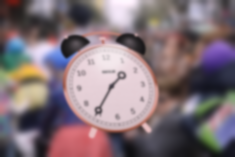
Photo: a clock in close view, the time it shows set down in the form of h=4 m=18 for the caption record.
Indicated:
h=1 m=36
